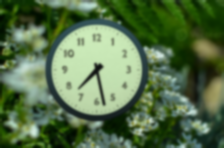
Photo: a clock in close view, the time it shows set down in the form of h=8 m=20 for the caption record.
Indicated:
h=7 m=28
